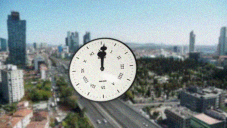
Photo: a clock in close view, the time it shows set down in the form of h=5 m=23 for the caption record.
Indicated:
h=12 m=1
